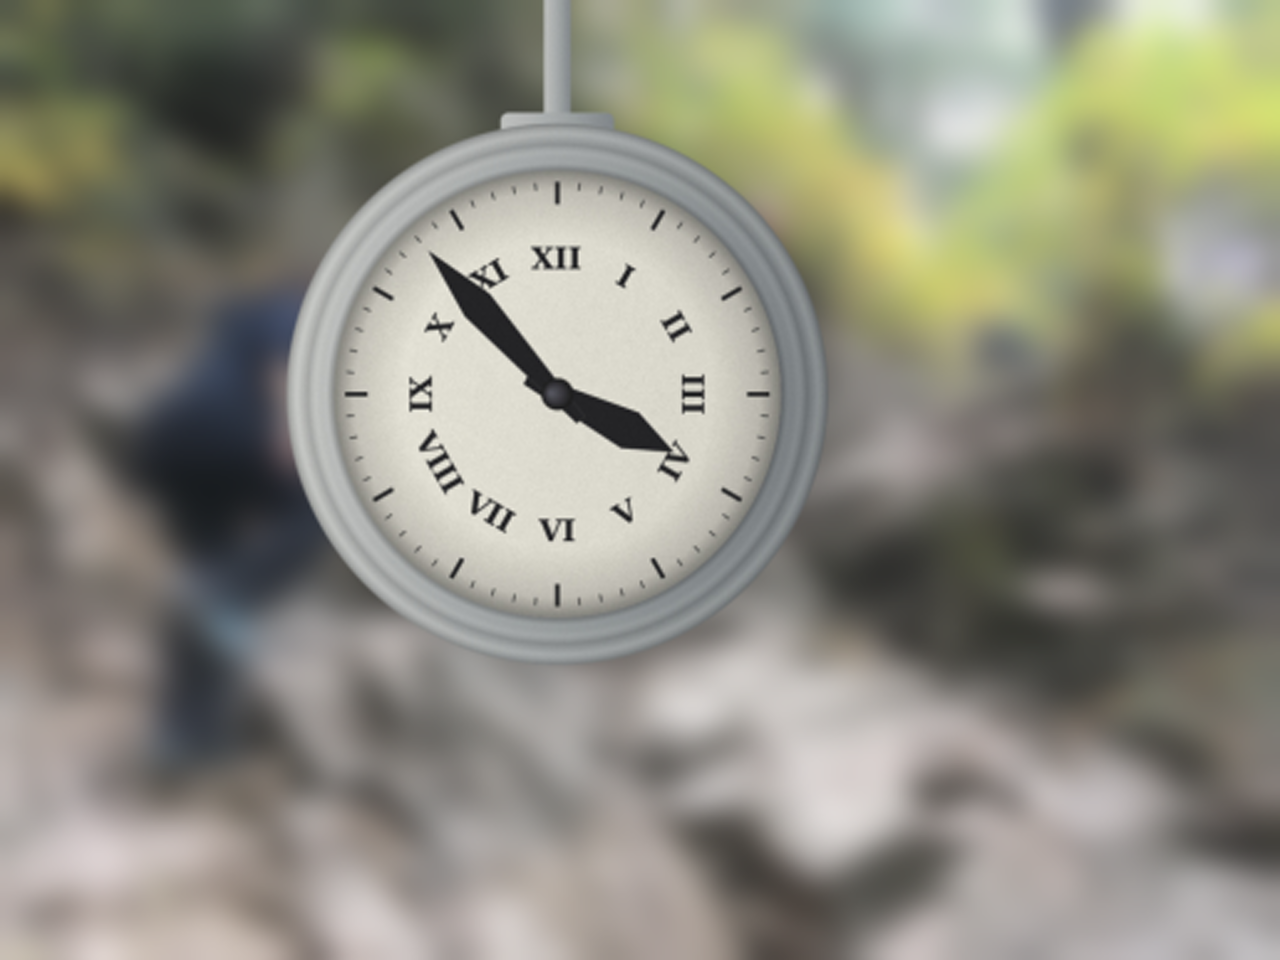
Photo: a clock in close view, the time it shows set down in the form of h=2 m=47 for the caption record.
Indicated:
h=3 m=53
